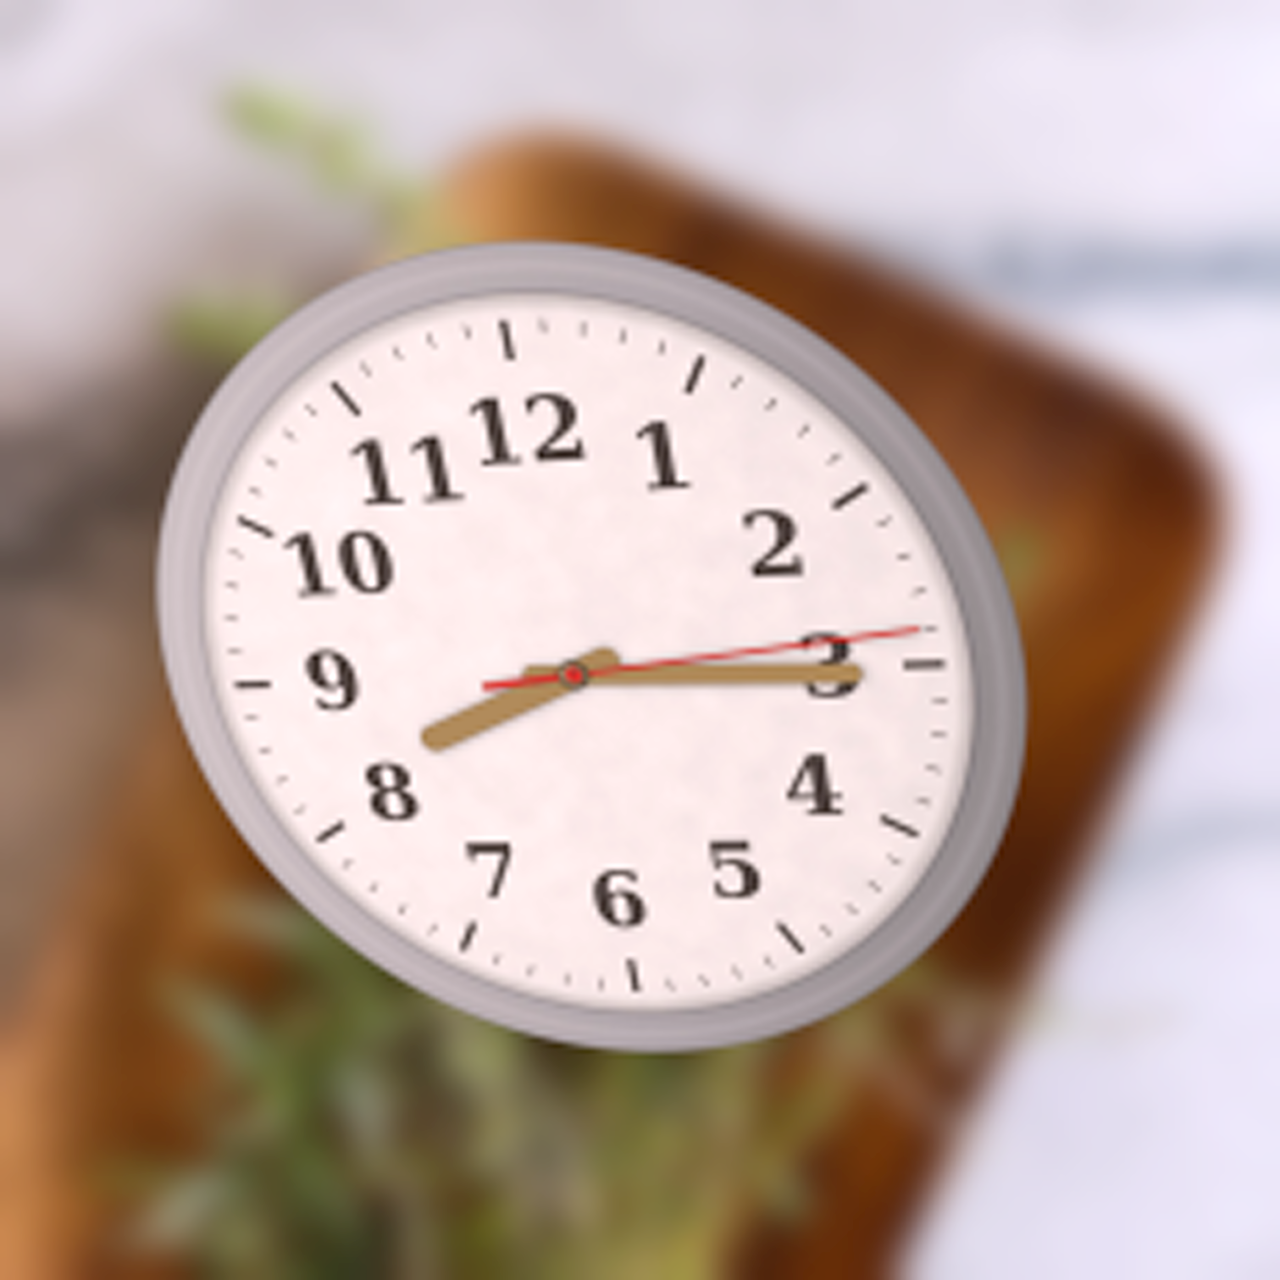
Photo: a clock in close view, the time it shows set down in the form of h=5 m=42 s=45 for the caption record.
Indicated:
h=8 m=15 s=14
